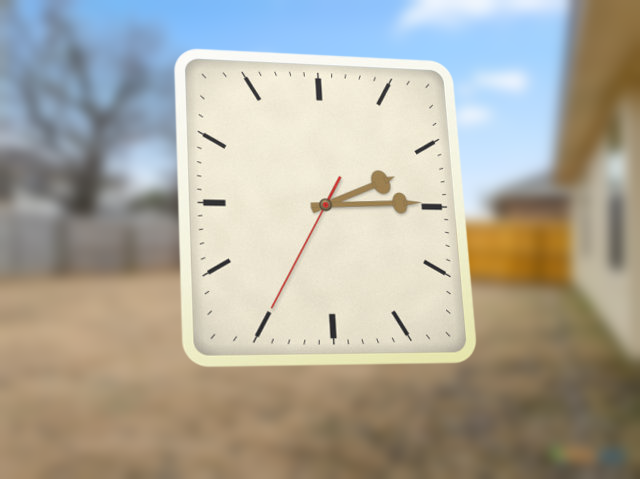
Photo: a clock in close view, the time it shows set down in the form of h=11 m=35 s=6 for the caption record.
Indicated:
h=2 m=14 s=35
